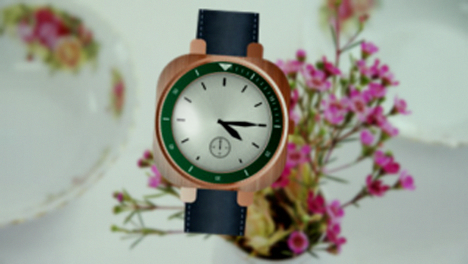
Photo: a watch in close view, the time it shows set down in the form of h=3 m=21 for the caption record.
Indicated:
h=4 m=15
